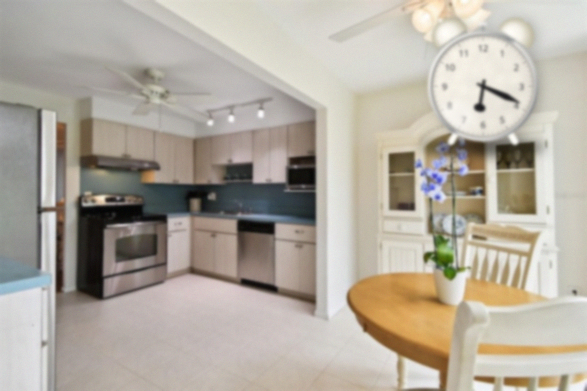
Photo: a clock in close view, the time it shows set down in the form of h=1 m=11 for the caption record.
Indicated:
h=6 m=19
